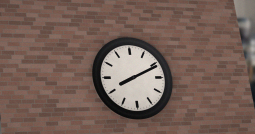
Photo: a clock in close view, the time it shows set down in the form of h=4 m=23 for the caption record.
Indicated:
h=8 m=11
